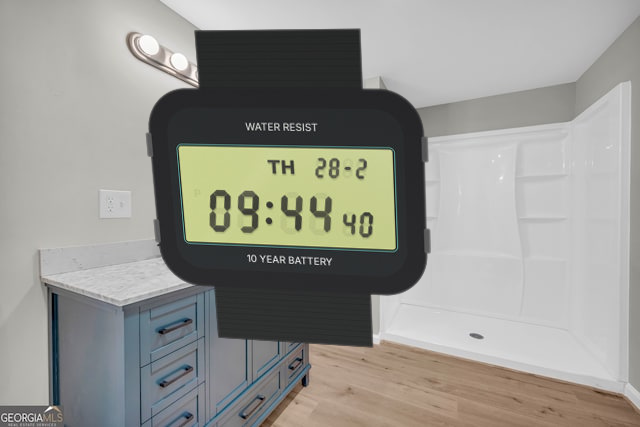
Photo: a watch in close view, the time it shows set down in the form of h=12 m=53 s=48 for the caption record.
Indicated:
h=9 m=44 s=40
